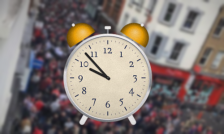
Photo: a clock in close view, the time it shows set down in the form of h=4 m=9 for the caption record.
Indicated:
h=9 m=53
